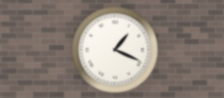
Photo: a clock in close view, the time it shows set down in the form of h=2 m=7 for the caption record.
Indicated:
h=1 m=19
